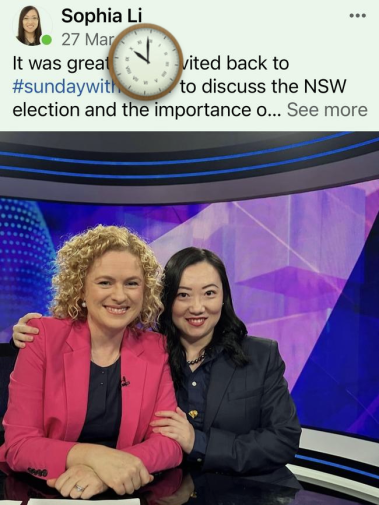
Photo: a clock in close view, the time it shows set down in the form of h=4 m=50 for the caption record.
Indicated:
h=9 m=59
